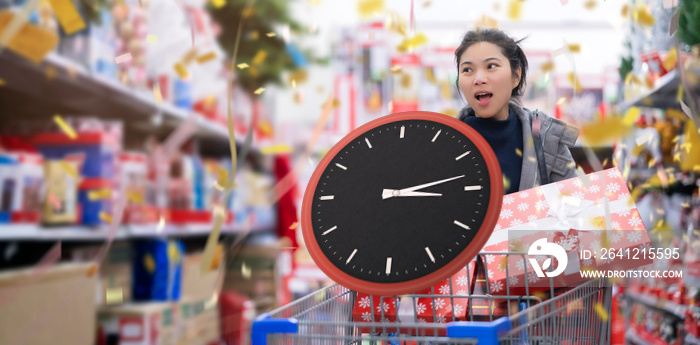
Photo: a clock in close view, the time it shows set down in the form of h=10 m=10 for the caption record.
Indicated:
h=3 m=13
